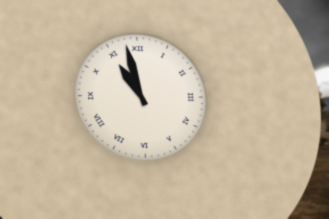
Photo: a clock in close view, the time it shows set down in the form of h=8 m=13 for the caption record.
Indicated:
h=10 m=58
